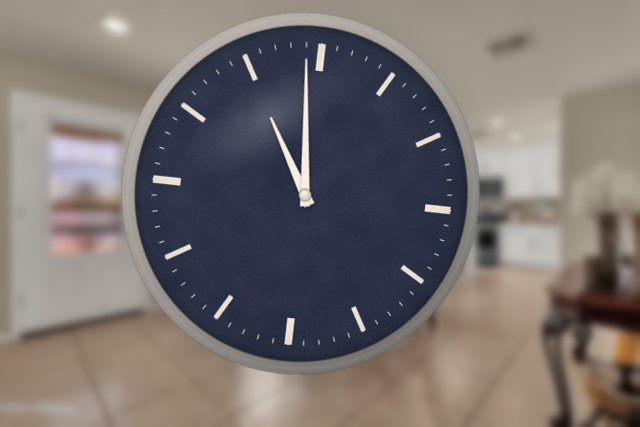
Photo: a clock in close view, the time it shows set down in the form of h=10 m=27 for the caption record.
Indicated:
h=10 m=59
